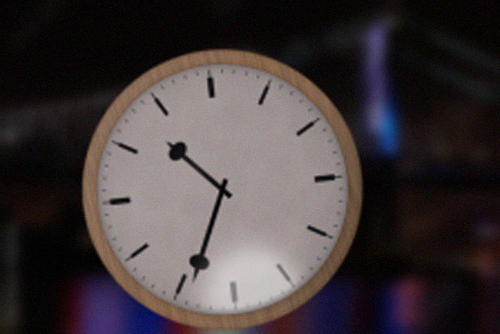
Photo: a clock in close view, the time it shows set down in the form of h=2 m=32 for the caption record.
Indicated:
h=10 m=34
